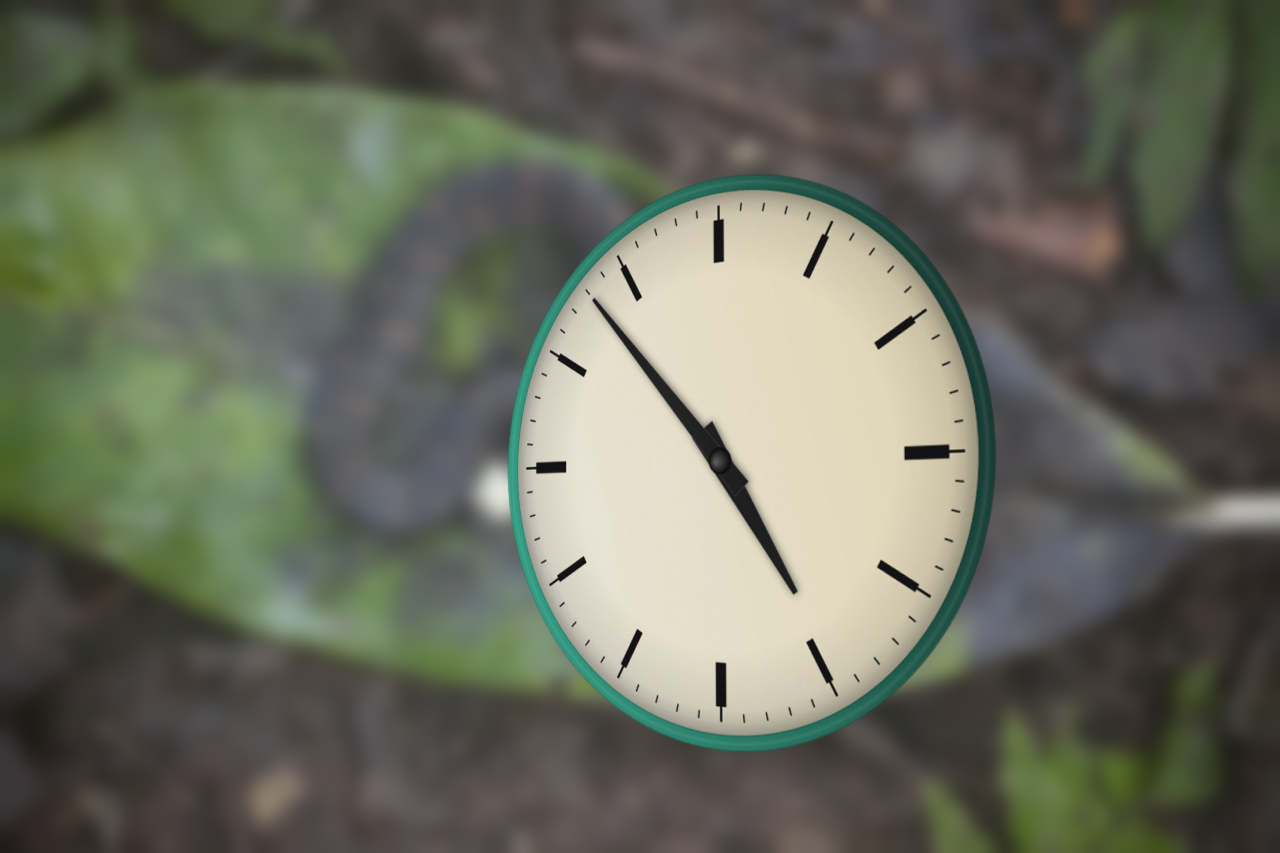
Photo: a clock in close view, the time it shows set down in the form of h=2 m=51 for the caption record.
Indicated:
h=4 m=53
